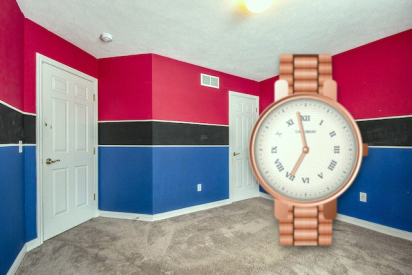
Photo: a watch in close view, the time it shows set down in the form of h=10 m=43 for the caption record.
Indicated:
h=6 m=58
